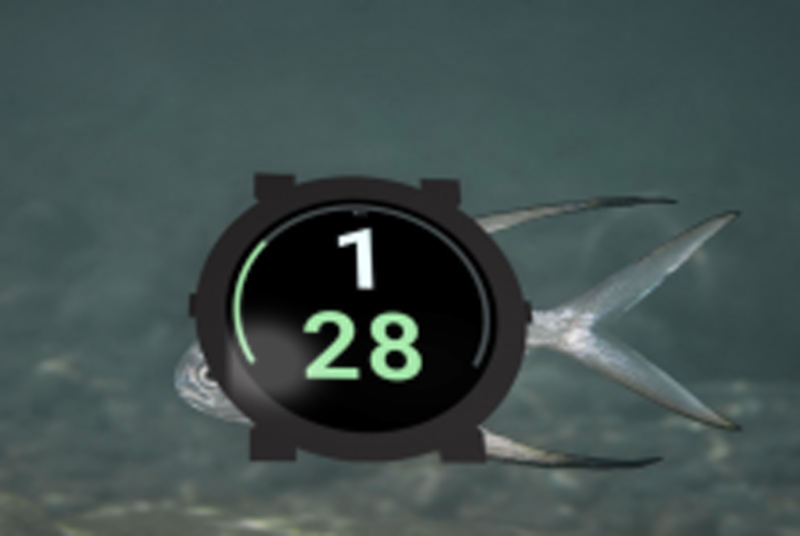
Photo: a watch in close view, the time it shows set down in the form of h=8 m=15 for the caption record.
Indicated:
h=1 m=28
